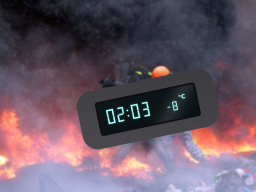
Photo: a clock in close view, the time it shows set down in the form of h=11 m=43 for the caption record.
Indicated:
h=2 m=3
